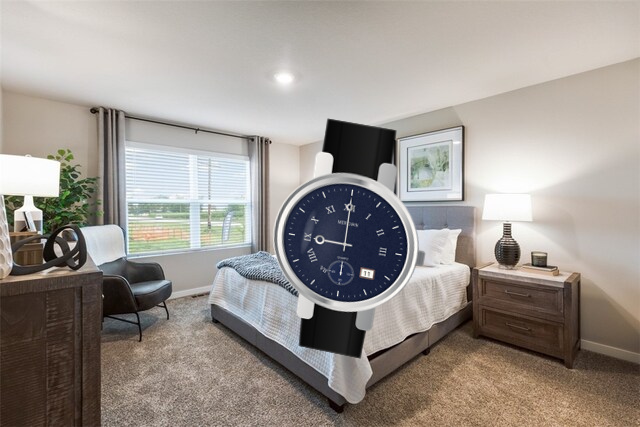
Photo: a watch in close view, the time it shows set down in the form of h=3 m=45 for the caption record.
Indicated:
h=9 m=0
